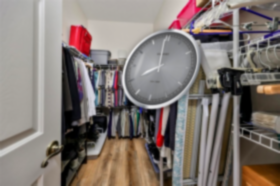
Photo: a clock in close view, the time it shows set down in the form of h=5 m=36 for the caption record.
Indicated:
h=7 m=59
